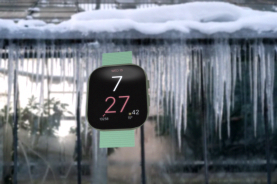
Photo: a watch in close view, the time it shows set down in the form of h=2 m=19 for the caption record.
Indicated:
h=7 m=27
